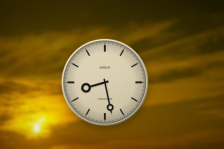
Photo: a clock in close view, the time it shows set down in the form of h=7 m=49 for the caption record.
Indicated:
h=8 m=28
